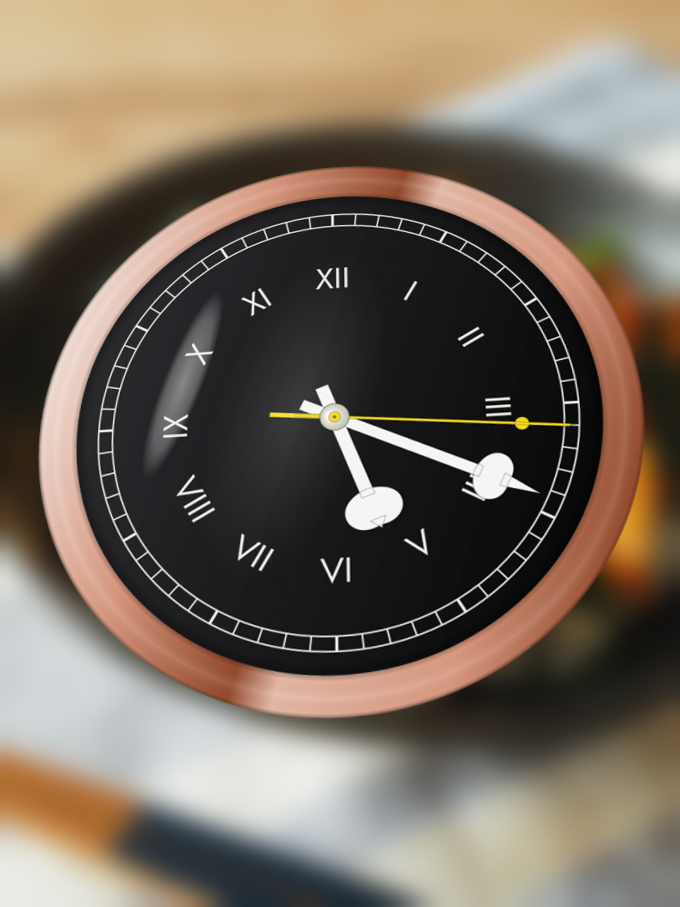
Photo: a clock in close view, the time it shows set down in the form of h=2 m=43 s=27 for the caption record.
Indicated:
h=5 m=19 s=16
